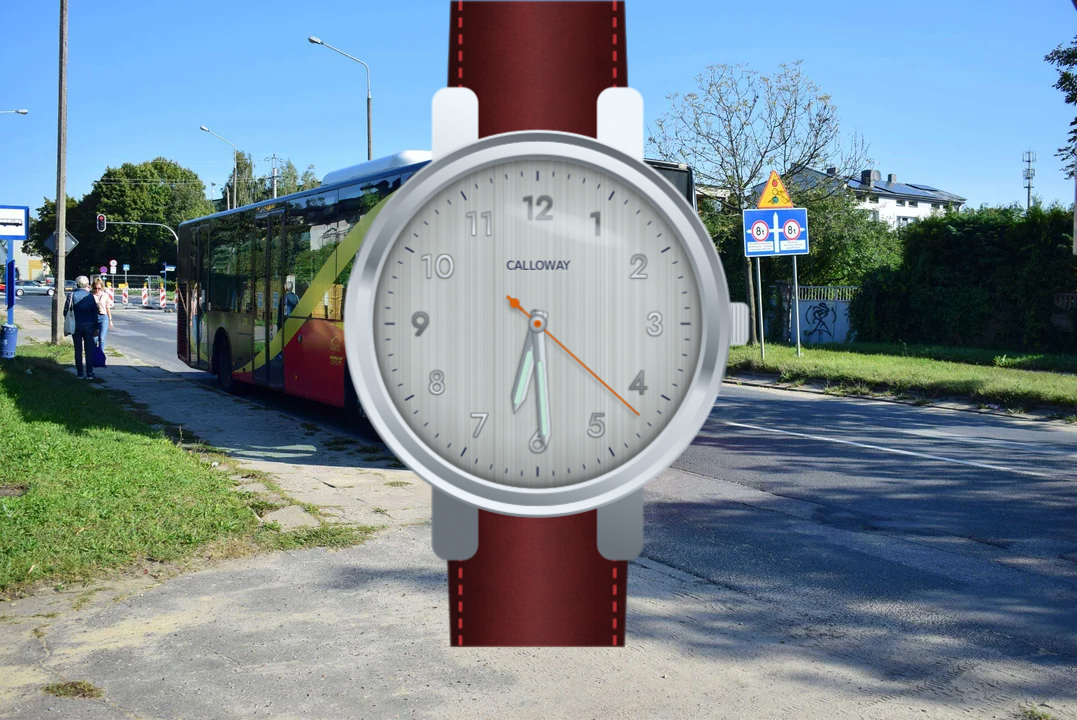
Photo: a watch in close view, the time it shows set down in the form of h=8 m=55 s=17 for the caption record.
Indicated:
h=6 m=29 s=22
